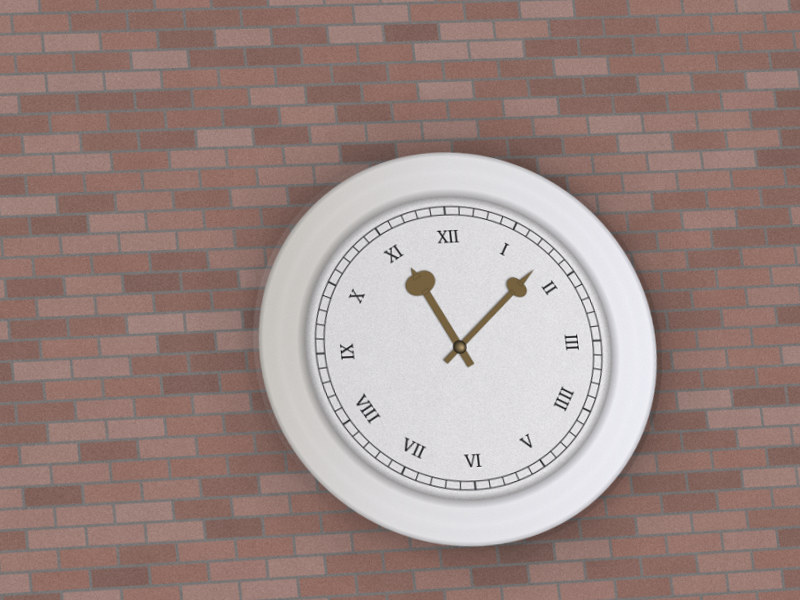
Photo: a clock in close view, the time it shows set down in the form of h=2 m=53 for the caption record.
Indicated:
h=11 m=8
